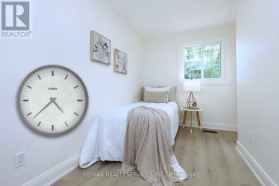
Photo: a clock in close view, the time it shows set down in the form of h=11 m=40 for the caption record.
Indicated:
h=4 m=38
